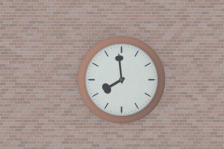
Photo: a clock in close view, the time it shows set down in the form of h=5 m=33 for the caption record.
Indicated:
h=7 m=59
